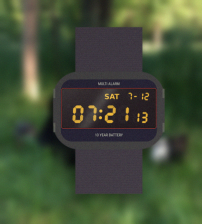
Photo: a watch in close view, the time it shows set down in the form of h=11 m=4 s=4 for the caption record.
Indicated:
h=7 m=21 s=13
